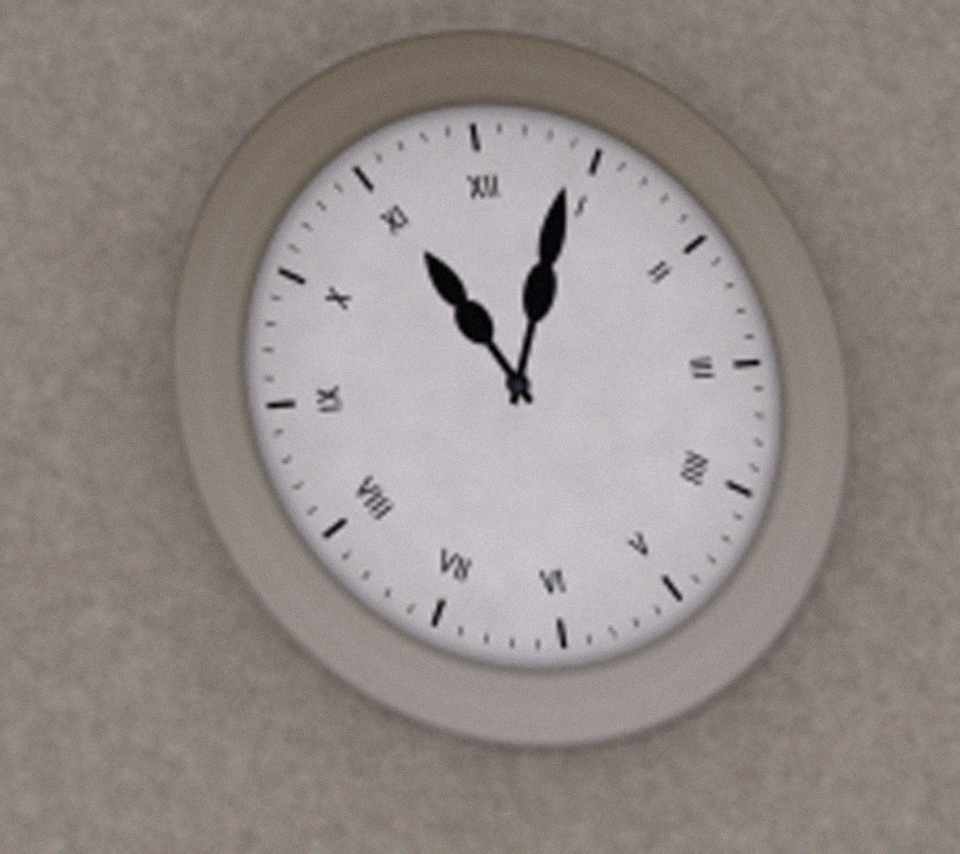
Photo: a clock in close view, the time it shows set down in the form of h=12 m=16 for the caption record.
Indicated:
h=11 m=4
